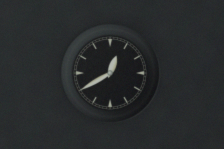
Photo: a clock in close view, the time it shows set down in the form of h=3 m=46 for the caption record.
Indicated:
h=12 m=40
